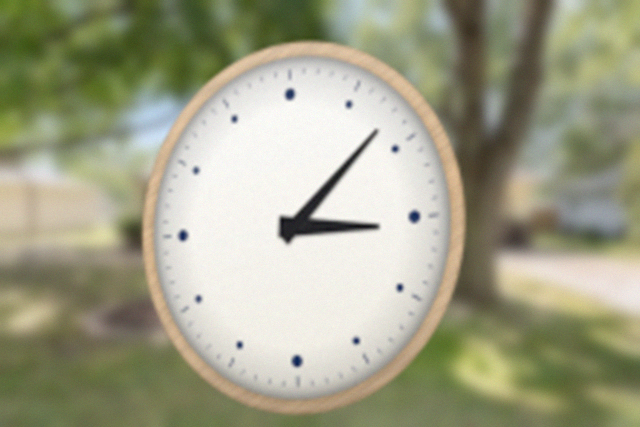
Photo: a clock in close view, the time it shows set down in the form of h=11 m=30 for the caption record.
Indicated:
h=3 m=8
